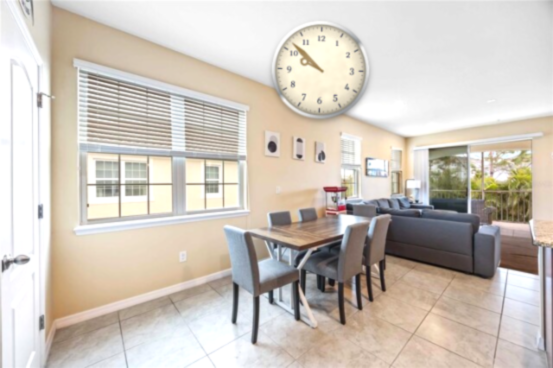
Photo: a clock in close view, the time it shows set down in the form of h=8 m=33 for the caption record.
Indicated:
h=9 m=52
